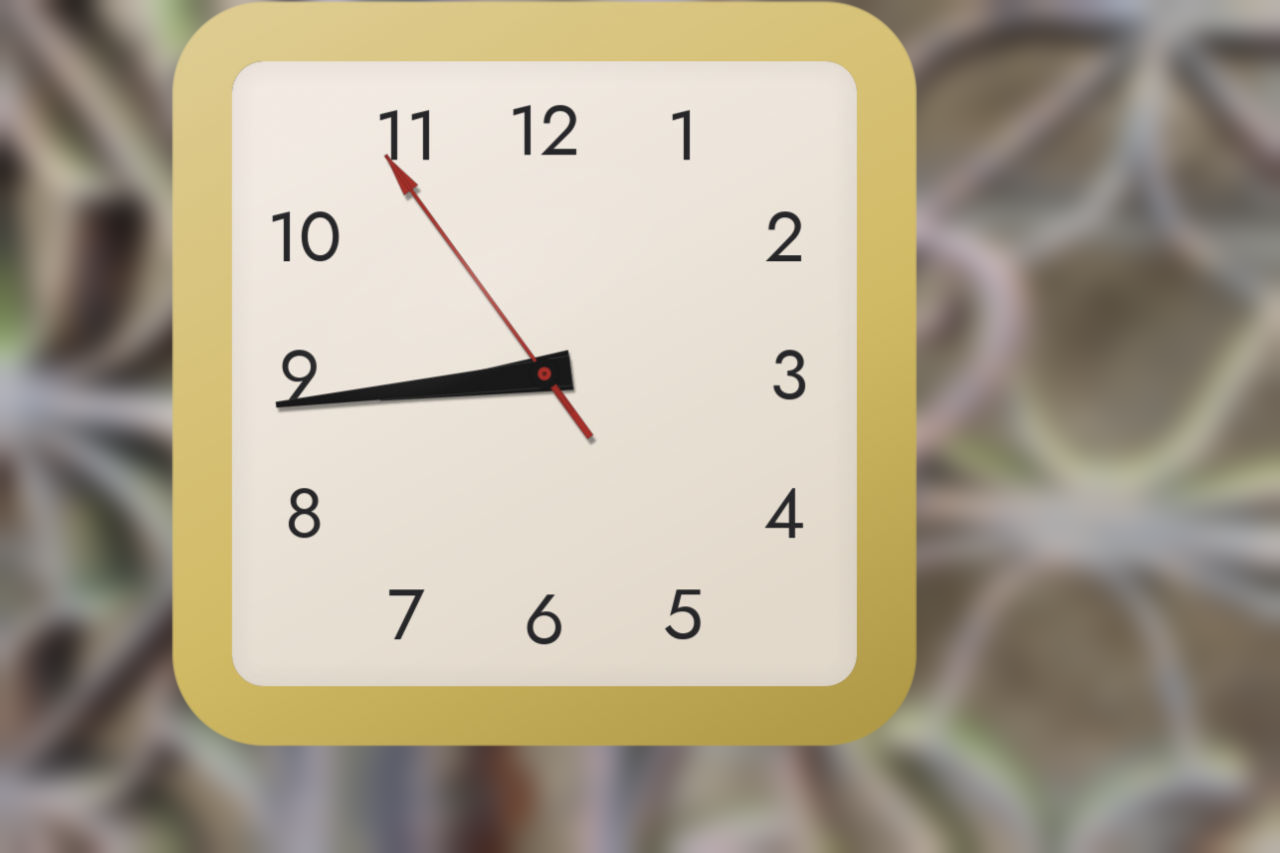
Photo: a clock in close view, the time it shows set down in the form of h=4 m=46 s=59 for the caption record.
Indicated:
h=8 m=43 s=54
